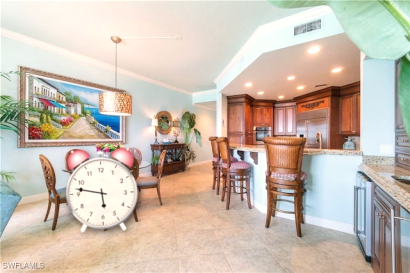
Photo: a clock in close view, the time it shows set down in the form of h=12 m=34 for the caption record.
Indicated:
h=5 m=47
